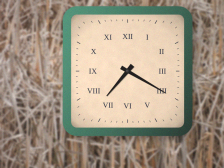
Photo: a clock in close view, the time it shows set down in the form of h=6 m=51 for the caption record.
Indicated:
h=7 m=20
